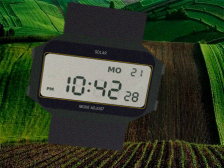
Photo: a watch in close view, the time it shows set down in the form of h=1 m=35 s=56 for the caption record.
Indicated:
h=10 m=42 s=28
